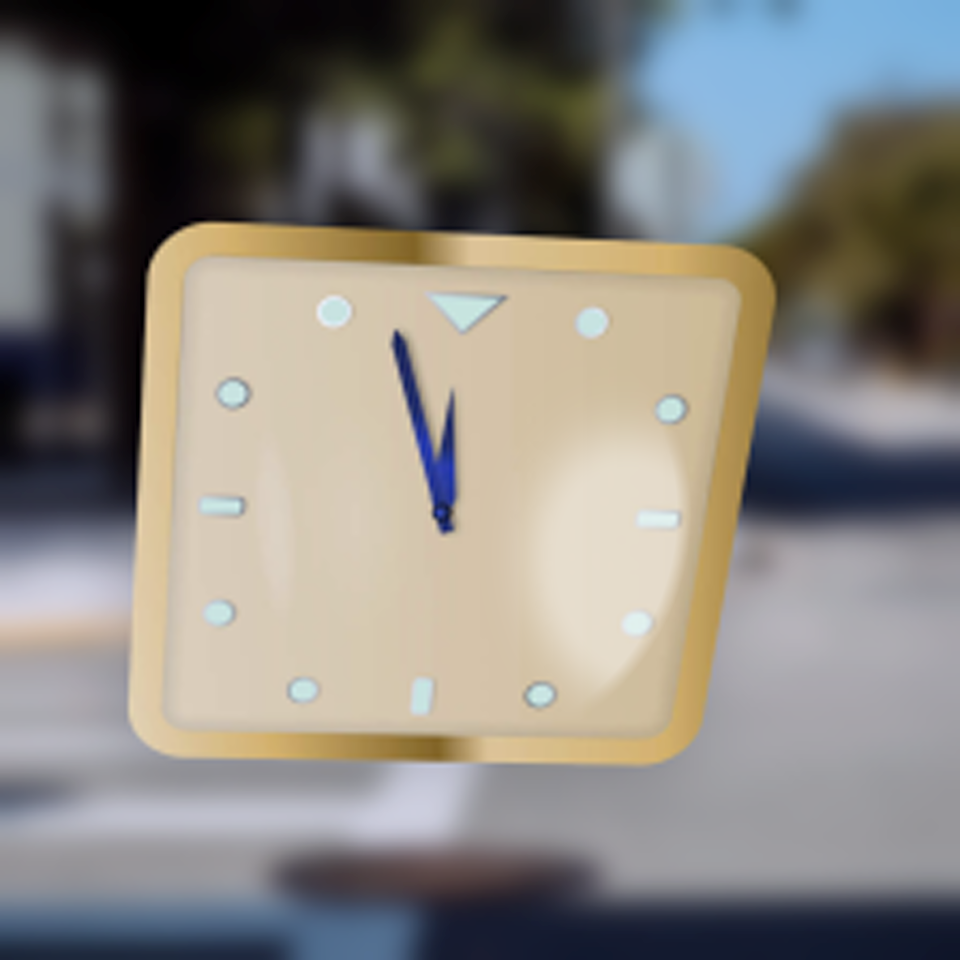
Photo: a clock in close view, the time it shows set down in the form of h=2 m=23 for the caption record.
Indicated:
h=11 m=57
